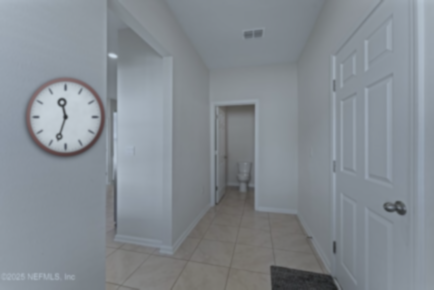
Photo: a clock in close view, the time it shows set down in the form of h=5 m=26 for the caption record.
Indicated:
h=11 m=33
